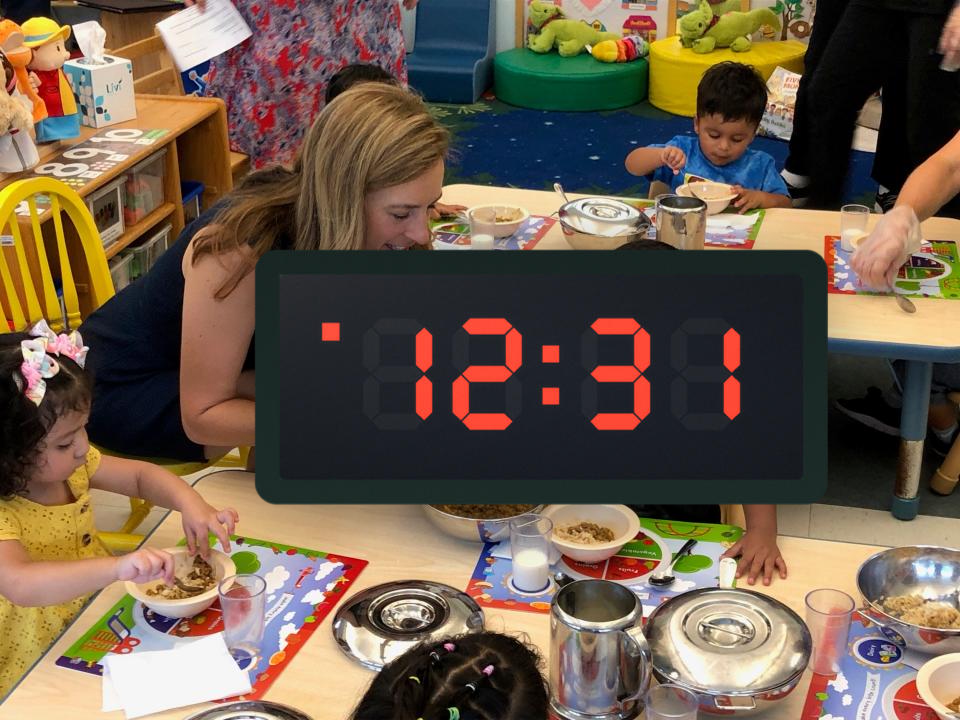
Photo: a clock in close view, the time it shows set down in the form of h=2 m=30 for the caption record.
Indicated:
h=12 m=31
